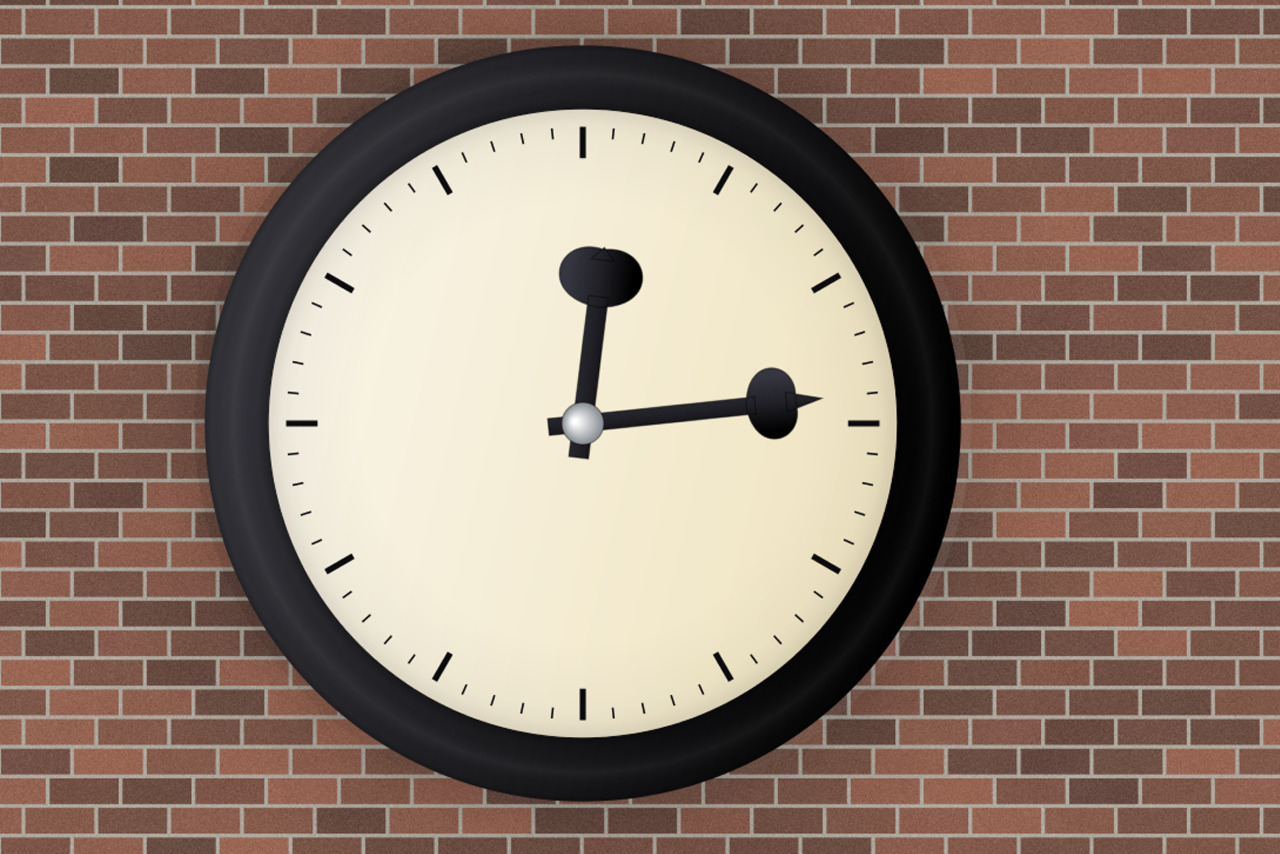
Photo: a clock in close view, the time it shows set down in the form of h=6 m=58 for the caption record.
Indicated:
h=12 m=14
